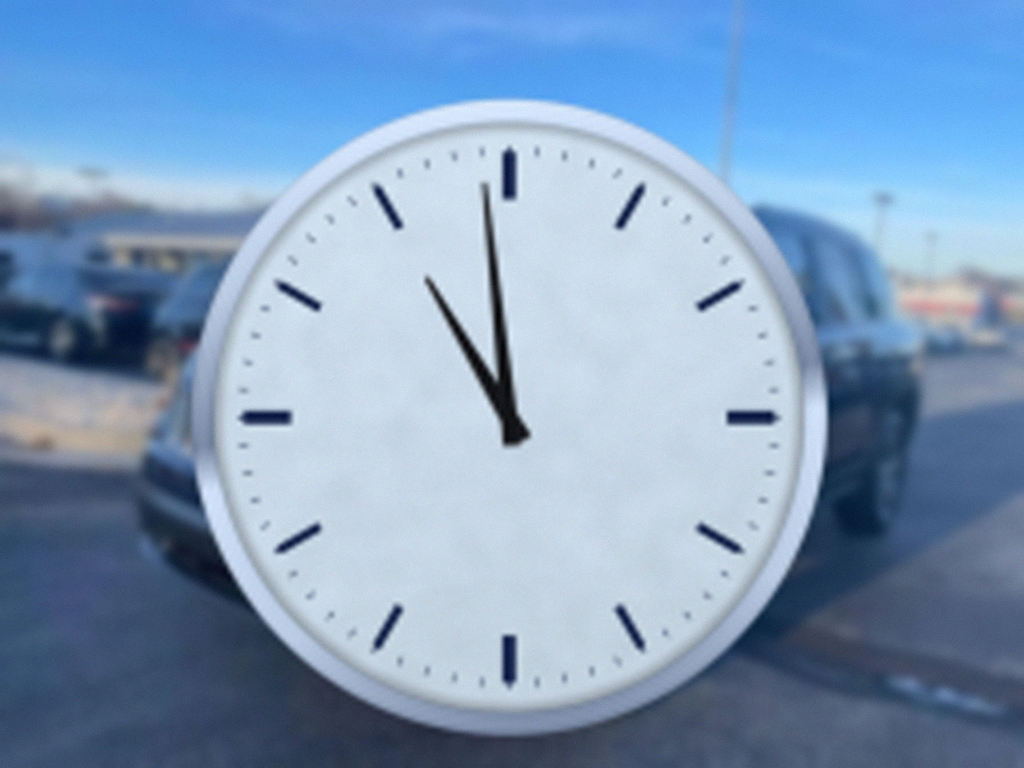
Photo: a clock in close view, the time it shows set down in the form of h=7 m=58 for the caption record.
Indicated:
h=10 m=59
